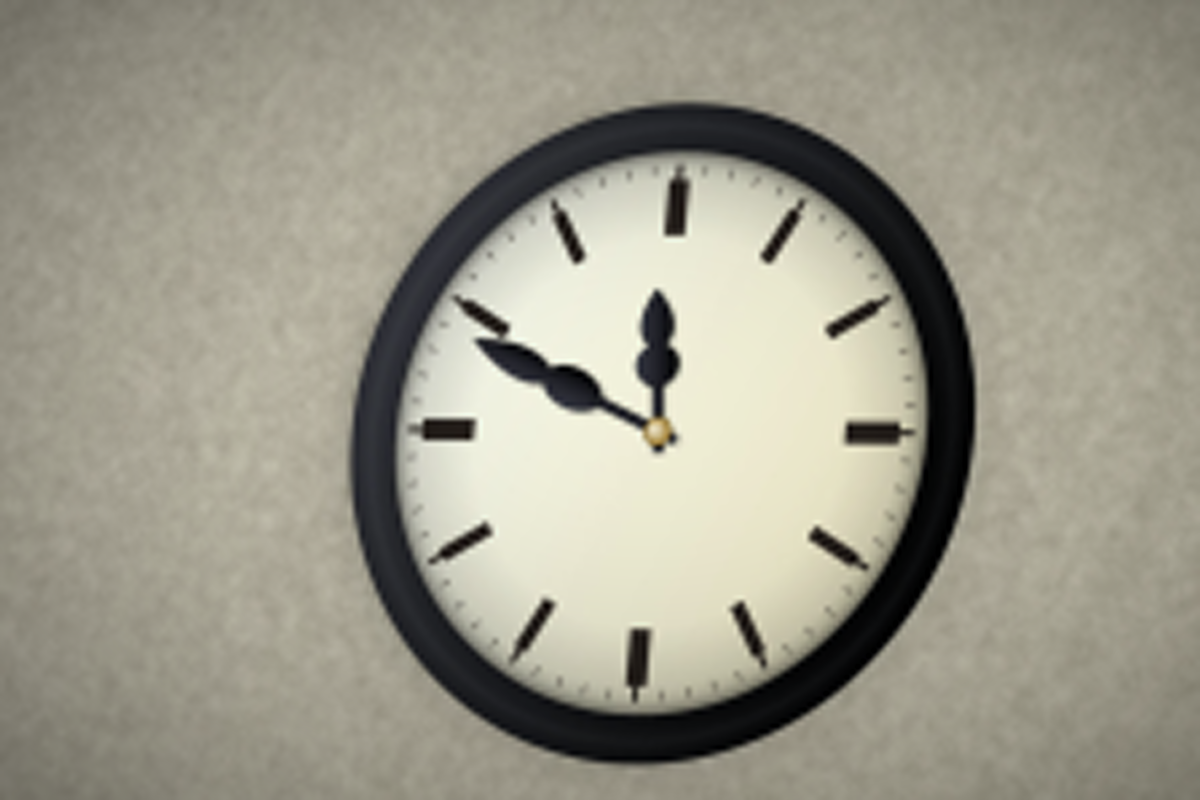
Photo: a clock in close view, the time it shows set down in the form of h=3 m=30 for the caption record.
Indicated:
h=11 m=49
